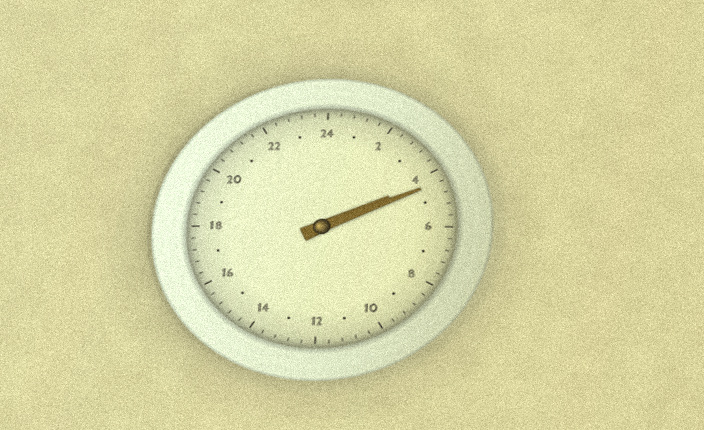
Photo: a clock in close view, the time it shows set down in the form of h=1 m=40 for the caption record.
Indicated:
h=4 m=11
